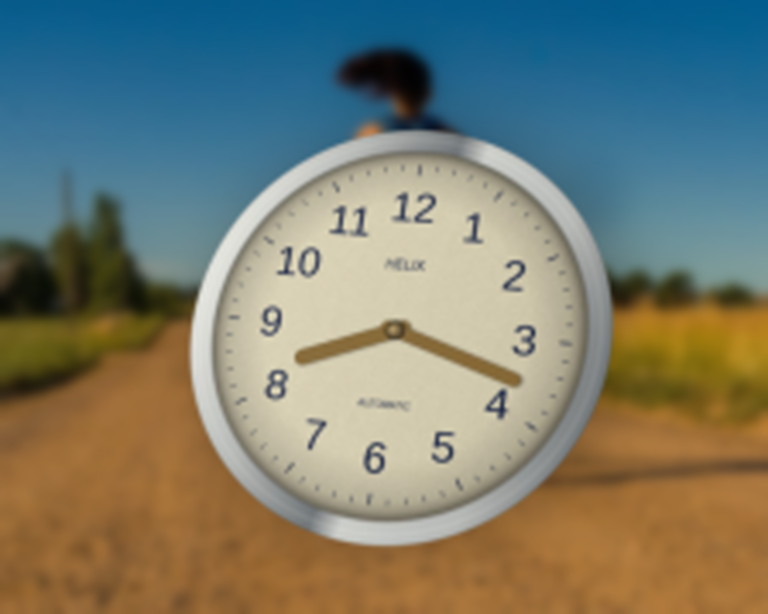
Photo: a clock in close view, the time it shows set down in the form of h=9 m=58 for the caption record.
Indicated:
h=8 m=18
